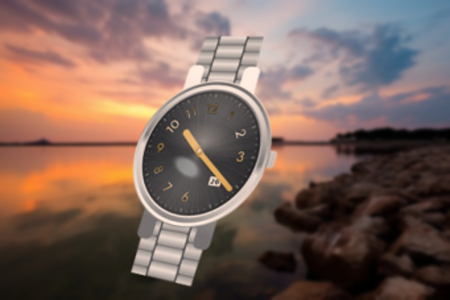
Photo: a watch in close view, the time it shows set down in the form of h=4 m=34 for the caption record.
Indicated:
h=10 m=21
